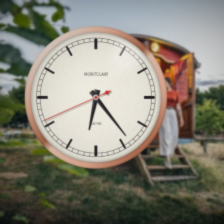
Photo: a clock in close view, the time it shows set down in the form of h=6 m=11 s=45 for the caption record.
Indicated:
h=6 m=23 s=41
